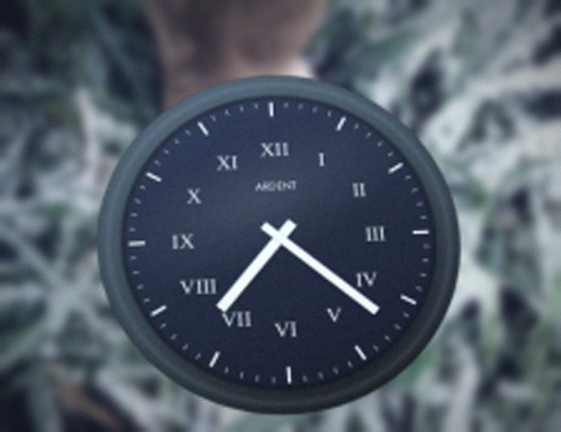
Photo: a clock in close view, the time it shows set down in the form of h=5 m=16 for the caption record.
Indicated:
h=7 m=22
